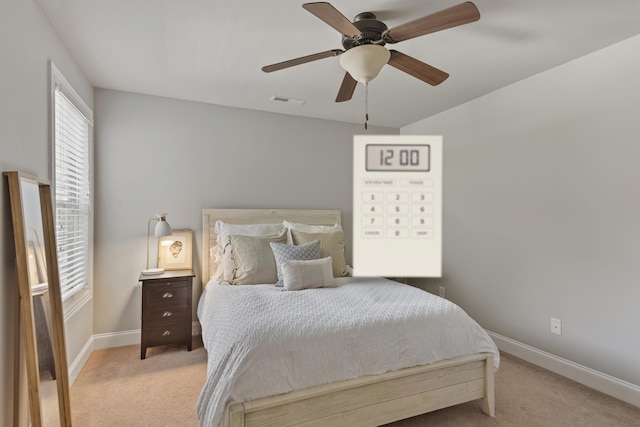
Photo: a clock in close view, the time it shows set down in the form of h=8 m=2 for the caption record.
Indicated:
h=12 m=0
